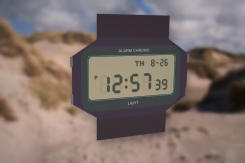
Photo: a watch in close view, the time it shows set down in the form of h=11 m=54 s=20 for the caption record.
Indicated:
h=12 m=57 s=39
